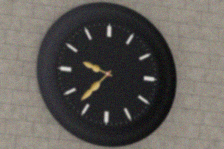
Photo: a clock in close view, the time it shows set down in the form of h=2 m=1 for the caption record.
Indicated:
h=9 m=37
